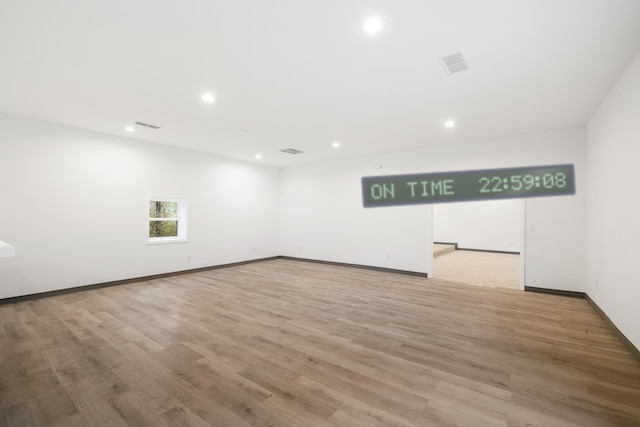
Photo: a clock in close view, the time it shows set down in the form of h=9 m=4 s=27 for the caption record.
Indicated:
h=22 m=59 s=8
